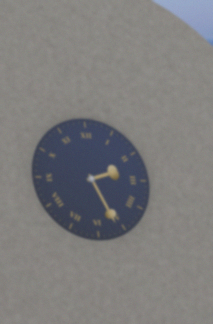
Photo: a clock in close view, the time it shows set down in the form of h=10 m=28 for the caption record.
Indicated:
h=2 m=26
